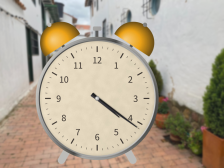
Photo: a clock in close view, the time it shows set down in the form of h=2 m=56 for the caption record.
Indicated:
h=4 m=21
